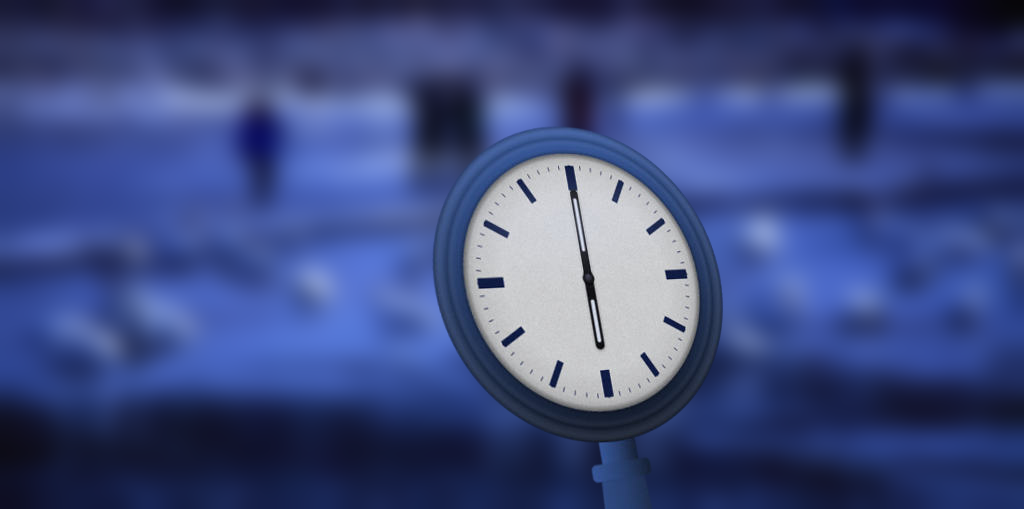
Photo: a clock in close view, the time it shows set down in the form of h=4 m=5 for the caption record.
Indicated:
h=6 m=0
